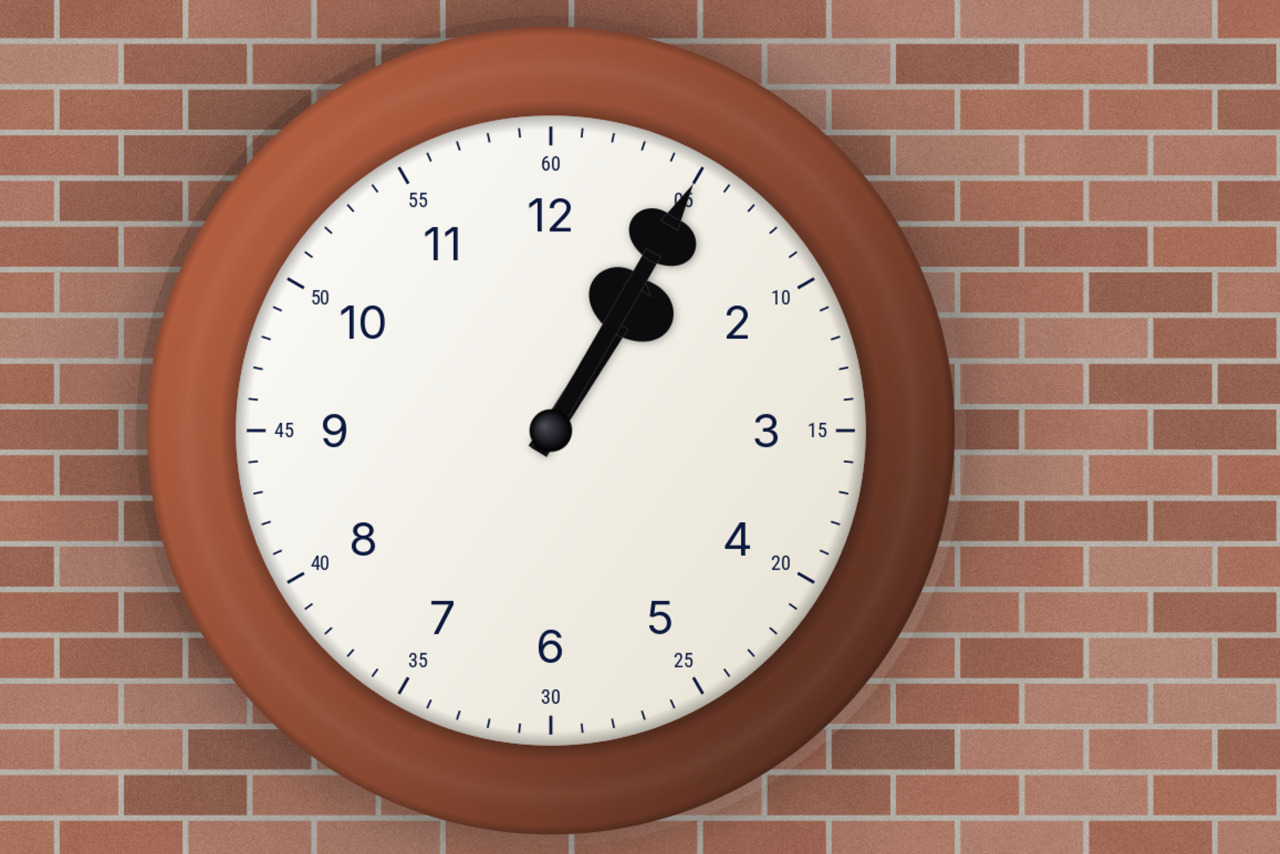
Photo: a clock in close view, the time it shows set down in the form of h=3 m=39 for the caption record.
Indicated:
h=1 m=5
